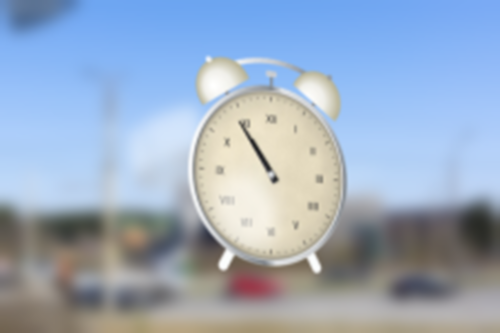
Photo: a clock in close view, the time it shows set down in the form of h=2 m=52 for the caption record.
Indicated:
h=10 m=54
